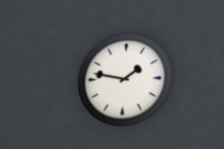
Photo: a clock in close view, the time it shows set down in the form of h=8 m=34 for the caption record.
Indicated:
h=1 m=47
